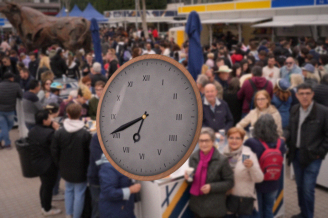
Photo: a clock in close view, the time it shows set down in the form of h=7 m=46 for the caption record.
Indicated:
h=6 m=41
